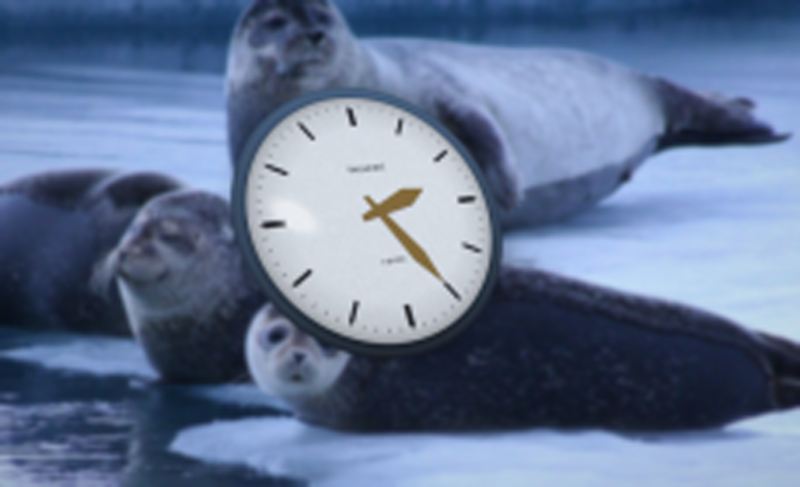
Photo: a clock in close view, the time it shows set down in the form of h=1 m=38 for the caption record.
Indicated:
h=2 m=25
